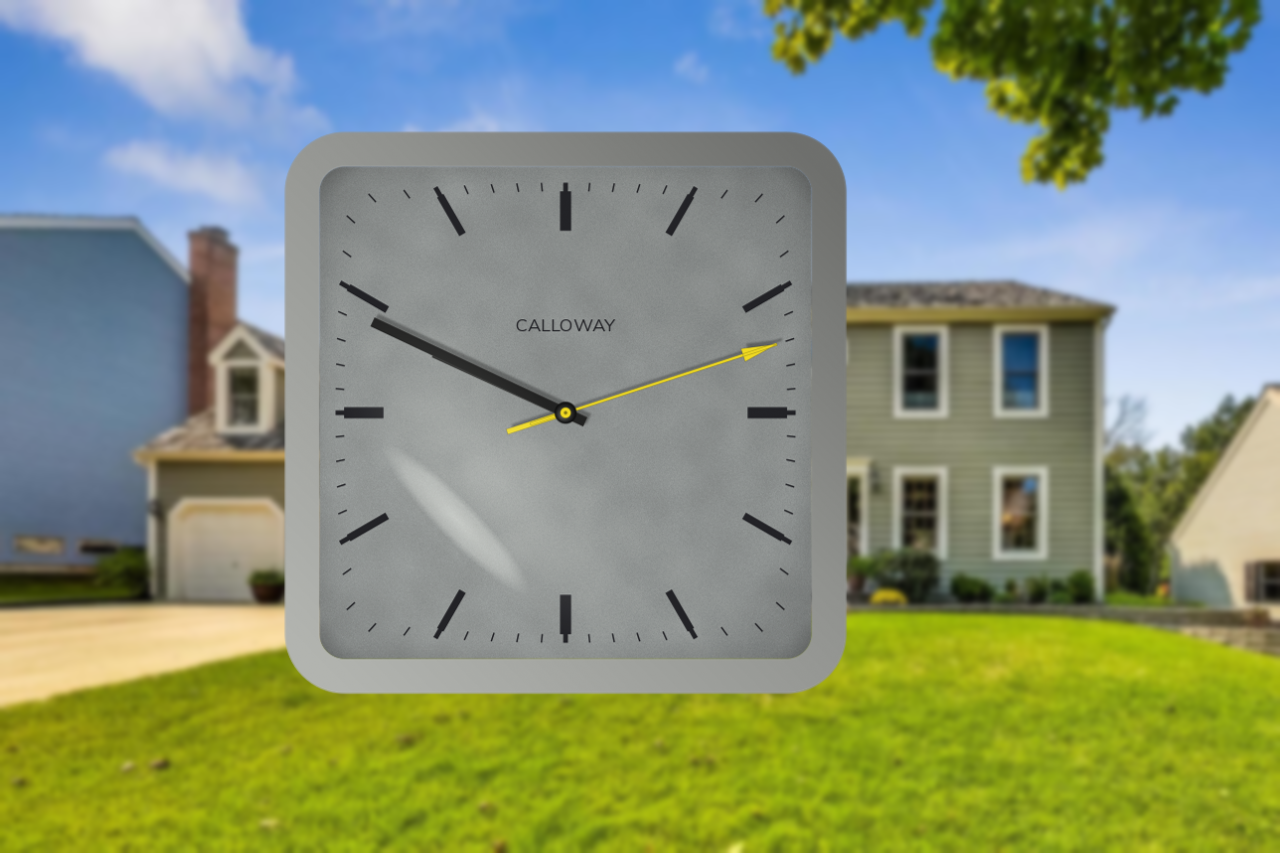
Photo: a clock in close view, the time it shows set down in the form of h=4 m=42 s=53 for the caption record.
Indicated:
h=9 m=49 s=12
